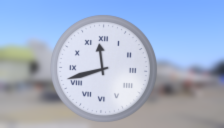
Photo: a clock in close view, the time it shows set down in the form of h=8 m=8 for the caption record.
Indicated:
h=11 m=42
